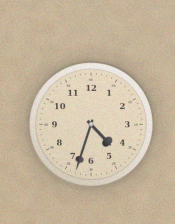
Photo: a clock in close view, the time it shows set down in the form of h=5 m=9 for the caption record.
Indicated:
h=4 m=33
